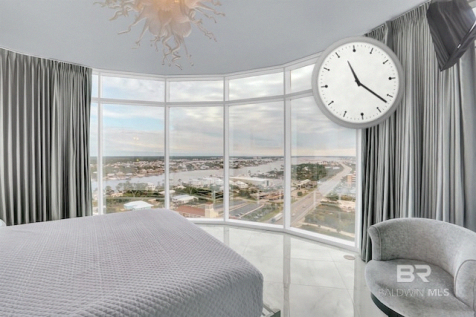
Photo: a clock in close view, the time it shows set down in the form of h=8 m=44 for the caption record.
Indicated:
h=11 m=22
